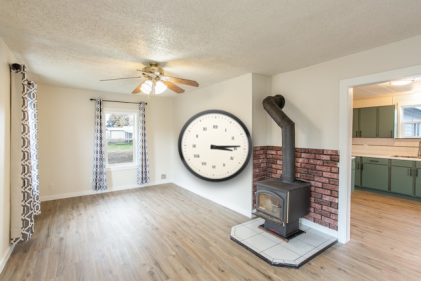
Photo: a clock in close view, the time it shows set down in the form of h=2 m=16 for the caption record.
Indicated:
h=3 m=14
